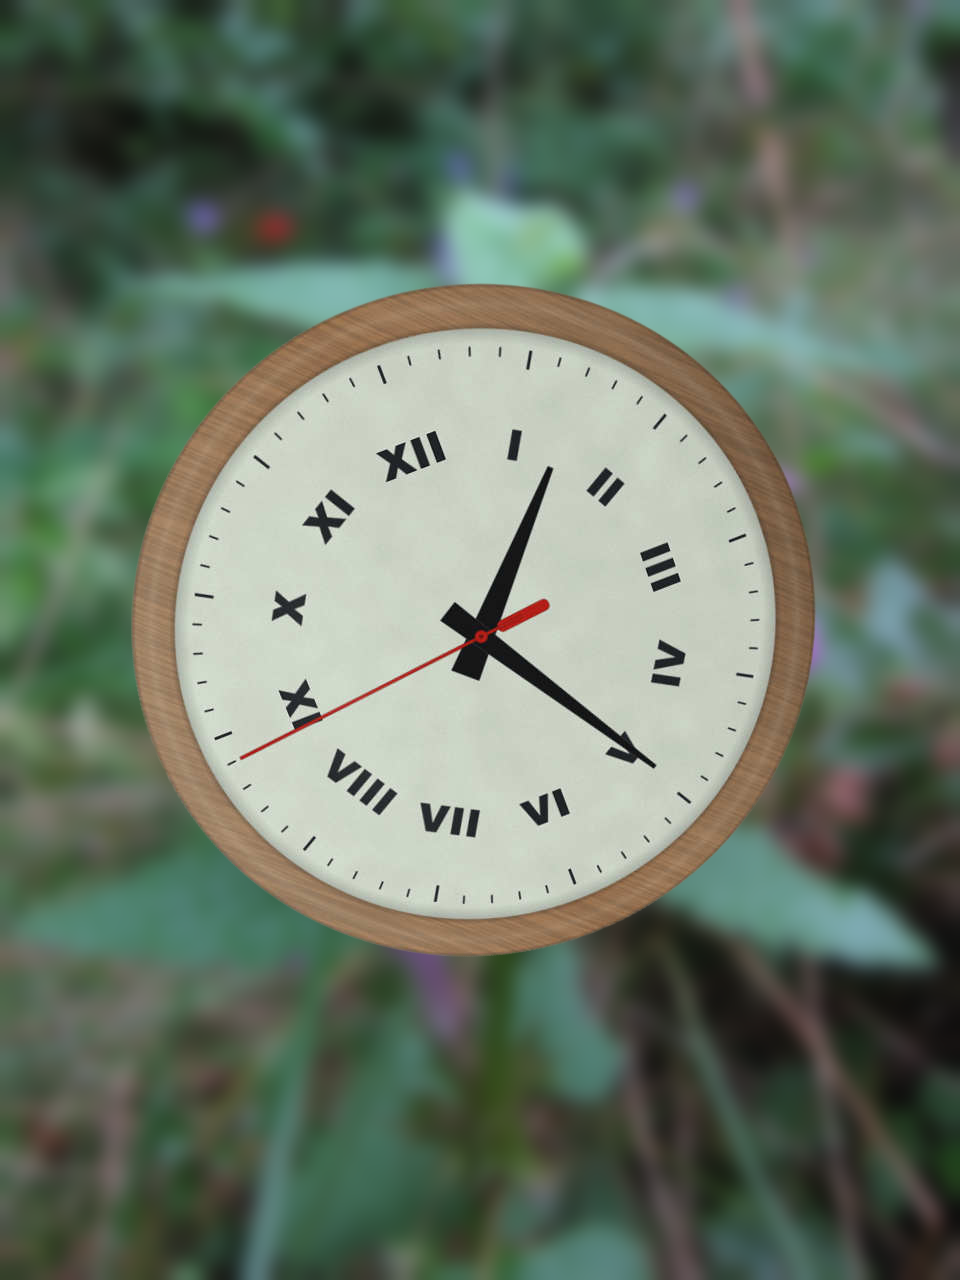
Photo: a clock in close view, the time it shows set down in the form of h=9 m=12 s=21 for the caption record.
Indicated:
h=1 m=24 s=44
